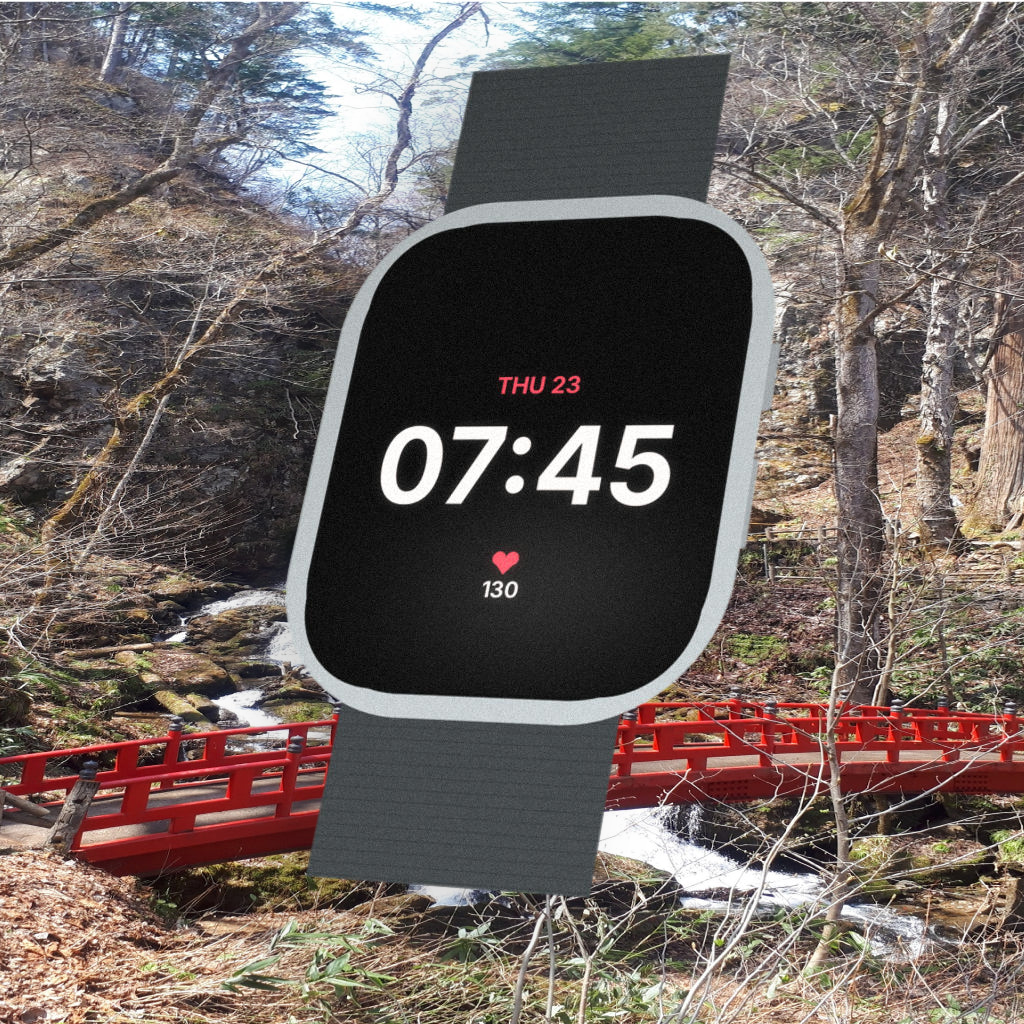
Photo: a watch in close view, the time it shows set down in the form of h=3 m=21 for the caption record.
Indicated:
h=7 m=45
